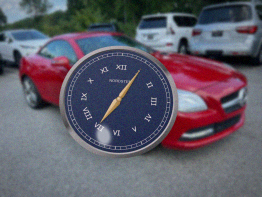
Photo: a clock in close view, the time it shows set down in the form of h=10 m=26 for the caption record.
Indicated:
h=7 m=5
